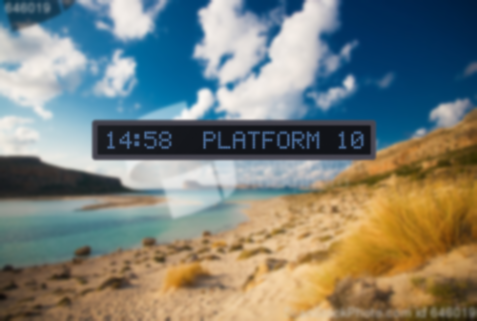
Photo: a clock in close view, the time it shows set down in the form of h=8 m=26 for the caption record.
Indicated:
h=14 m=58
